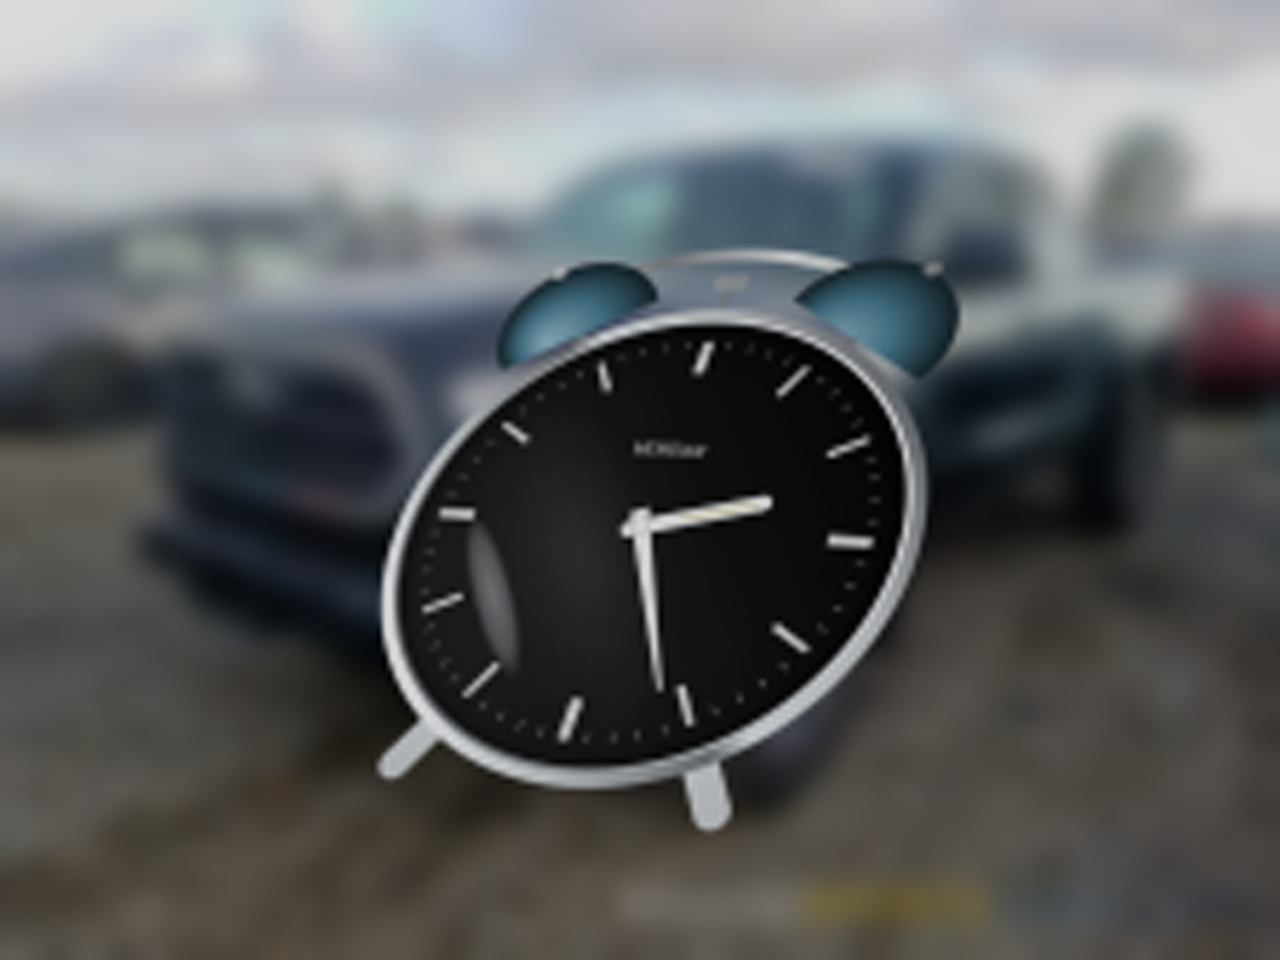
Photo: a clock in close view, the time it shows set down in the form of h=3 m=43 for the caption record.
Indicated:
h=2 m=26
